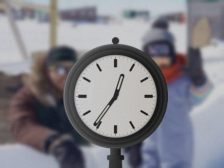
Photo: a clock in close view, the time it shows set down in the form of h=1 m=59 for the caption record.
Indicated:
h=12 m=36
